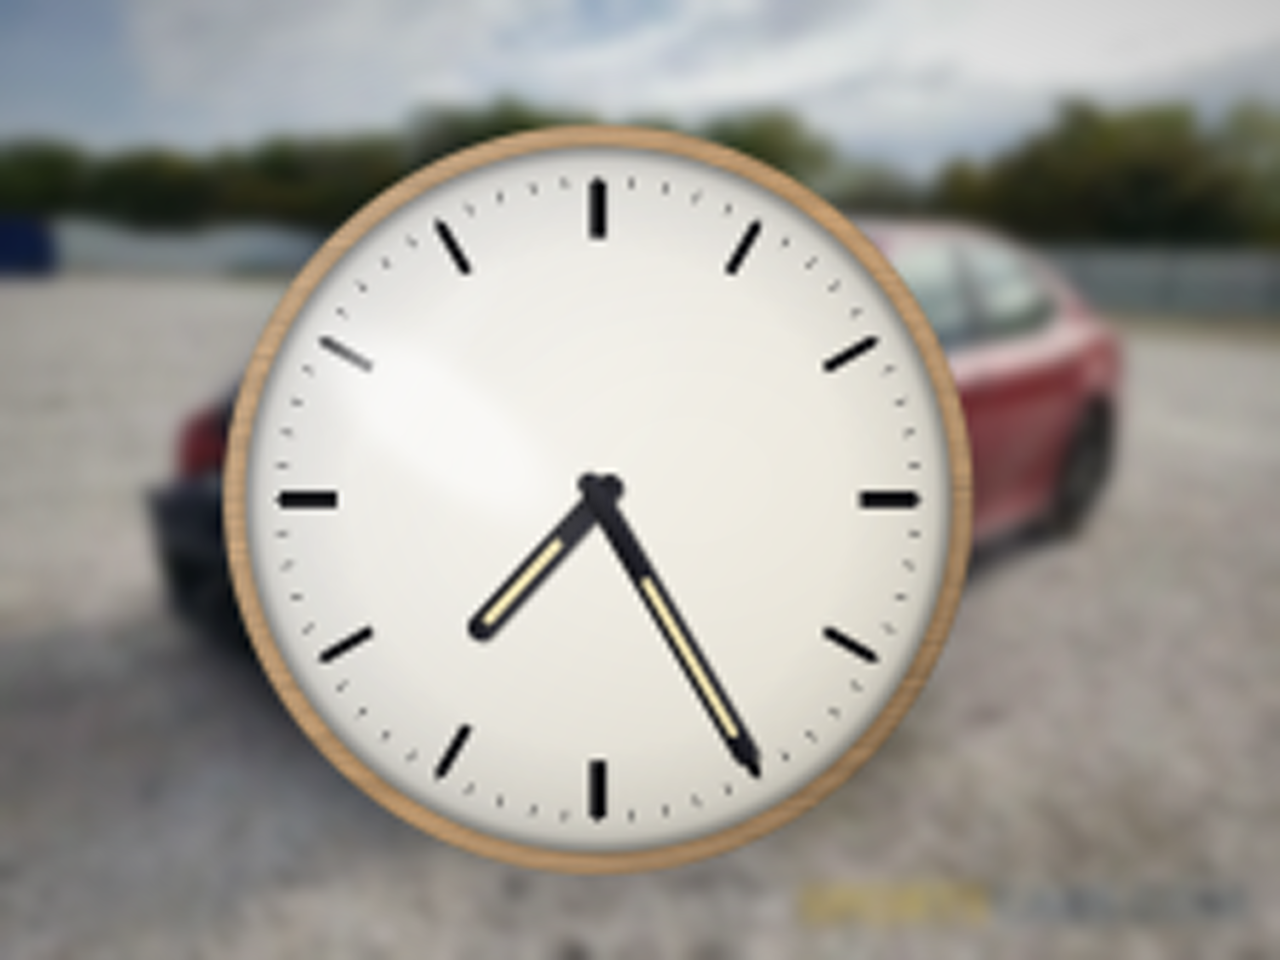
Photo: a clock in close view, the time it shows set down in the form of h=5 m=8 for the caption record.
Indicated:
h=7 m=25
